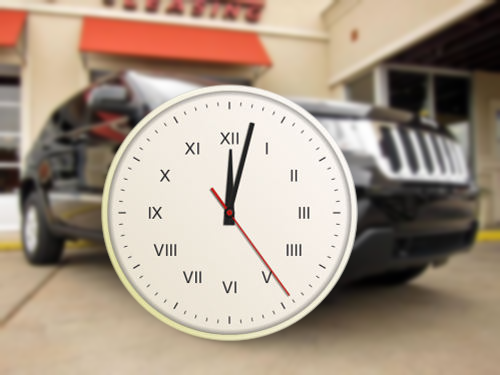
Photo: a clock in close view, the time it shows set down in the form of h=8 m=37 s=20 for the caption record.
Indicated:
h=12 m=2 s=24
